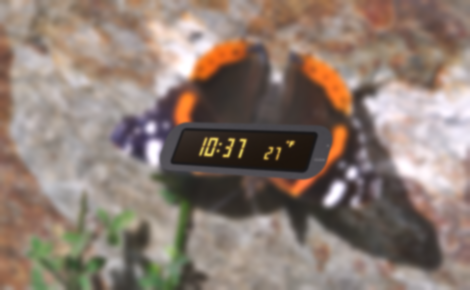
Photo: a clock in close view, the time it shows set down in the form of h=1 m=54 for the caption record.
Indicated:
h=10 m=37
